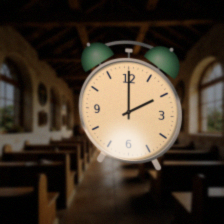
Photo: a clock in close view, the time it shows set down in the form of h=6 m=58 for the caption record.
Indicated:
h=2 m=0
